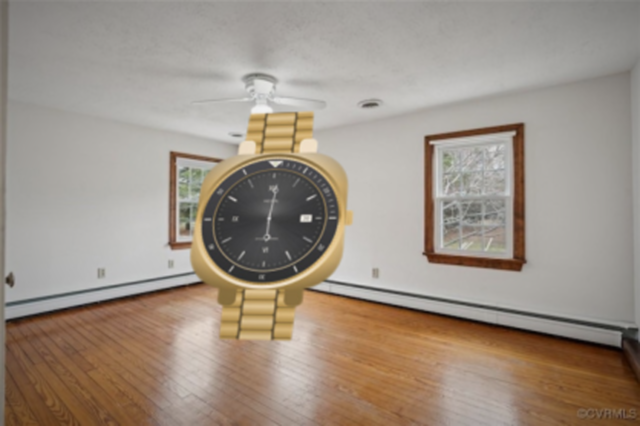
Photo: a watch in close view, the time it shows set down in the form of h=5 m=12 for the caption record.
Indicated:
h=6 m=1
